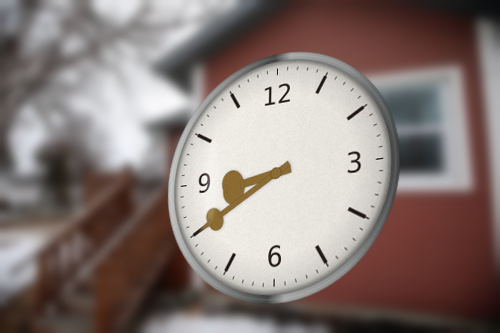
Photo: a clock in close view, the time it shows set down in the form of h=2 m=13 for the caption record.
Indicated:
h=8 m=40
